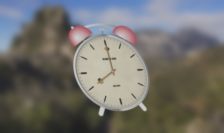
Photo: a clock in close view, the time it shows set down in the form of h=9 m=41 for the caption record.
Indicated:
h=8 m=0
